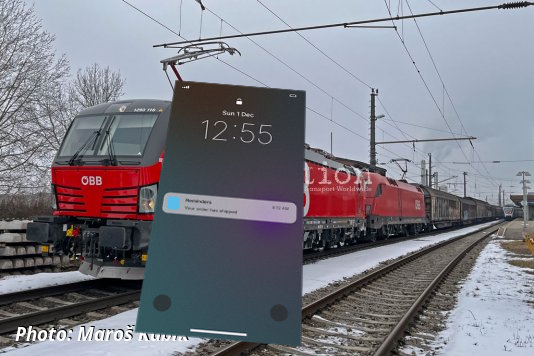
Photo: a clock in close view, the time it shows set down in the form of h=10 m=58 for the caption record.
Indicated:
h=12 m=55
